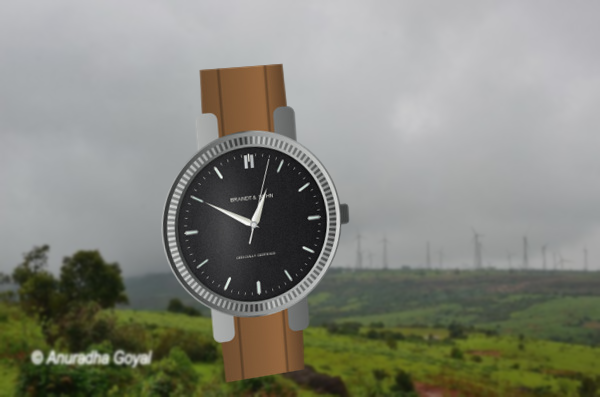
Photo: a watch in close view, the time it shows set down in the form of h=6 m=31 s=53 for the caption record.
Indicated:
h=12 m=50 s=3
